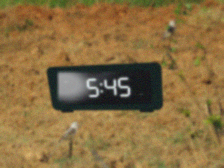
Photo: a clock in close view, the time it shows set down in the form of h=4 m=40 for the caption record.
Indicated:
h=5 m=45
